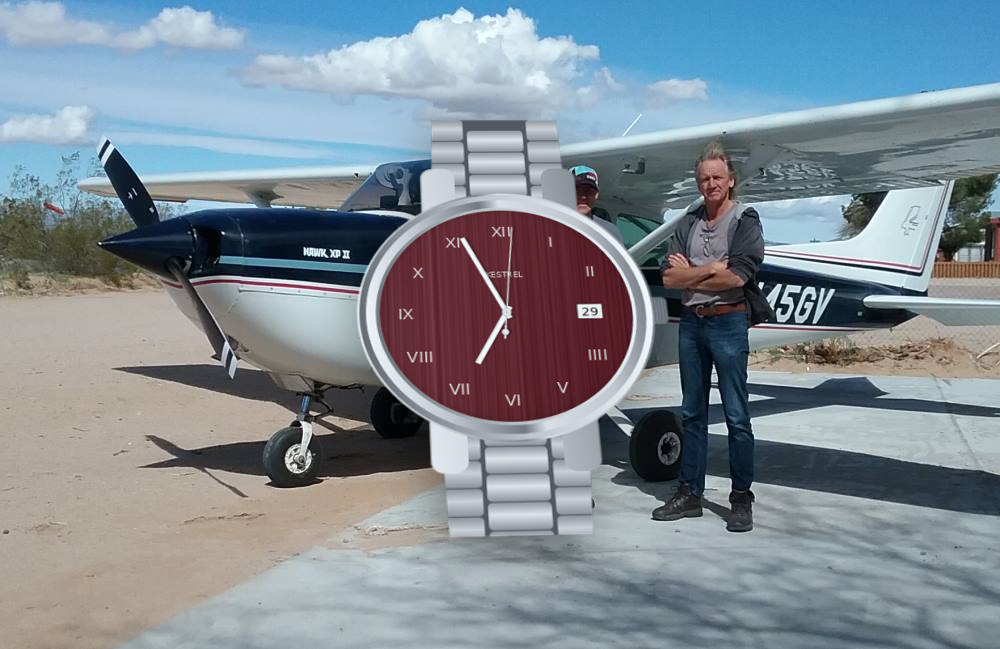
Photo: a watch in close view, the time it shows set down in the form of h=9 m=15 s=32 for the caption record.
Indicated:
h=6 m=56 s=1
